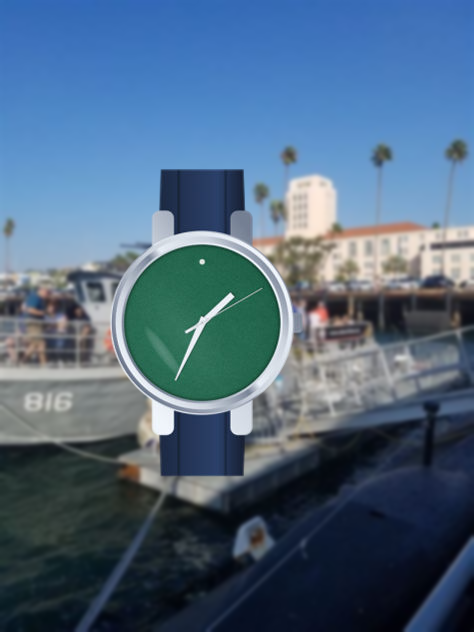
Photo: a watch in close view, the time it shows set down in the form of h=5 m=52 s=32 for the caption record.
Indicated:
h=1 m=34 s=10
